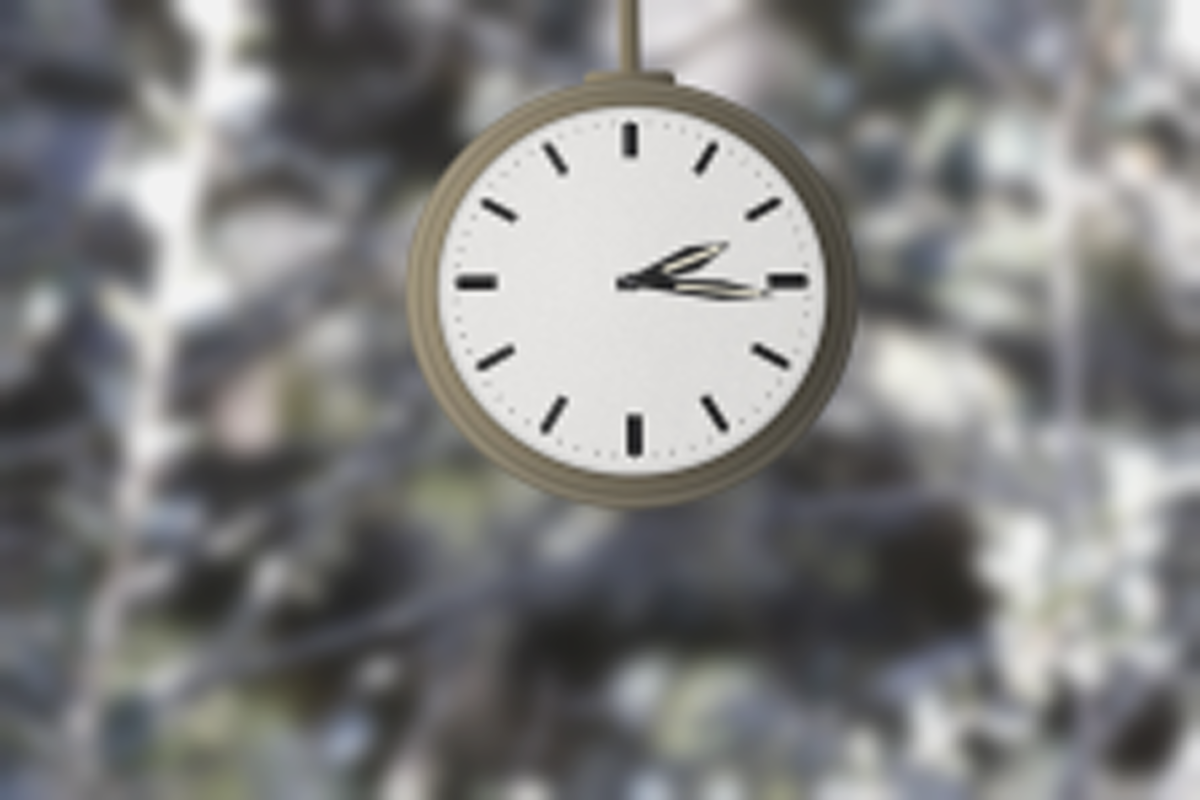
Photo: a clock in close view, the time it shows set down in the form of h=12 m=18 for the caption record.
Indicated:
h=2 m=16
